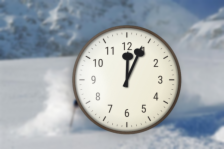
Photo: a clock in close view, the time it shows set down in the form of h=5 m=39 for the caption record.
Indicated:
h=12 m=4
